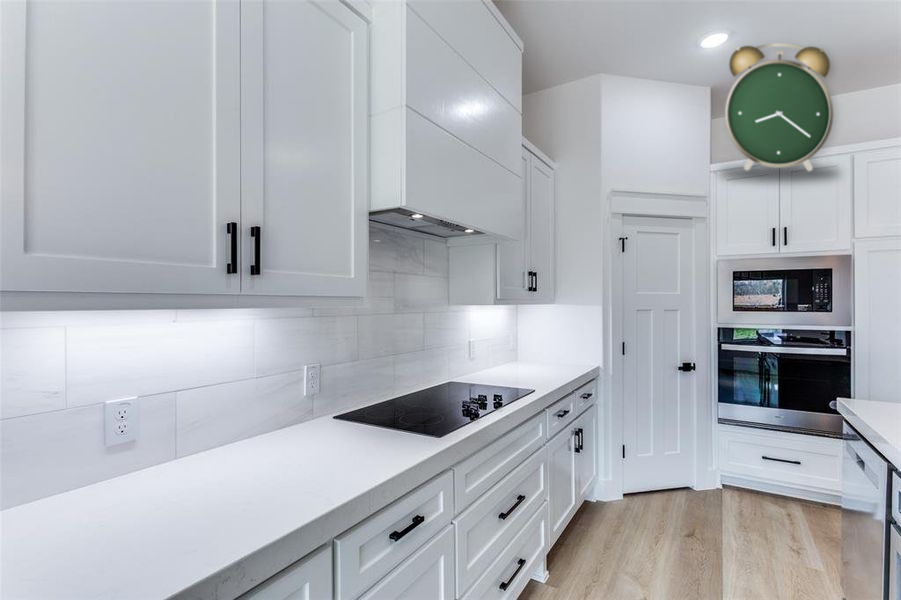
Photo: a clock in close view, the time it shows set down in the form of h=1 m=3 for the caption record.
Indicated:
h=8 m=21
